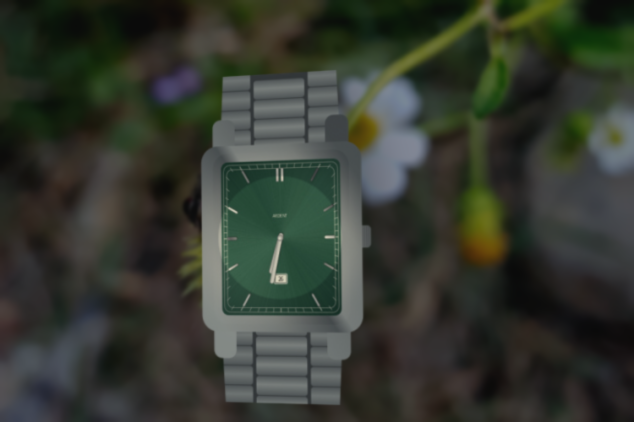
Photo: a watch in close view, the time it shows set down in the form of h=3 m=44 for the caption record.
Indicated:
h=6 m=32
